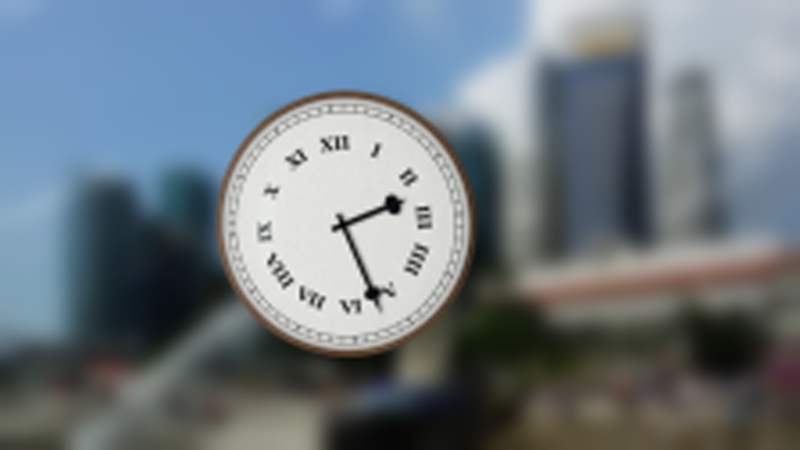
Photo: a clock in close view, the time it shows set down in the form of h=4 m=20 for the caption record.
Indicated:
h=2 m=27
